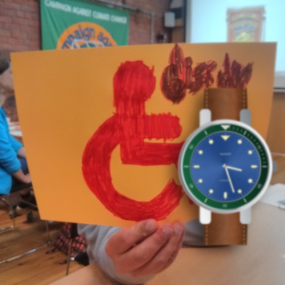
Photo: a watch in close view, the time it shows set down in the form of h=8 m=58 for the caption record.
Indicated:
h=3 m=27
